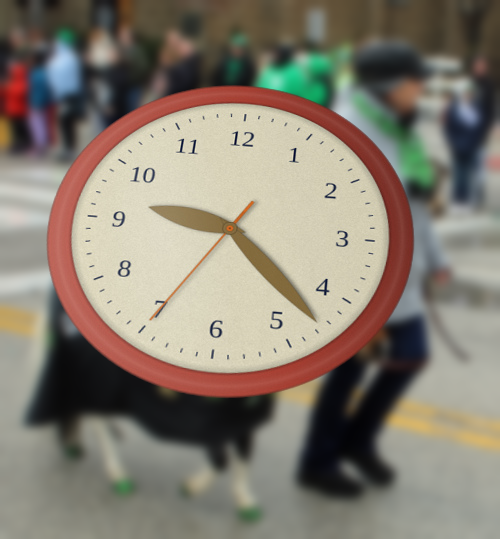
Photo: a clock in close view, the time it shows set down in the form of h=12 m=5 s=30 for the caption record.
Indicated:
h=9 m=22 s=35
